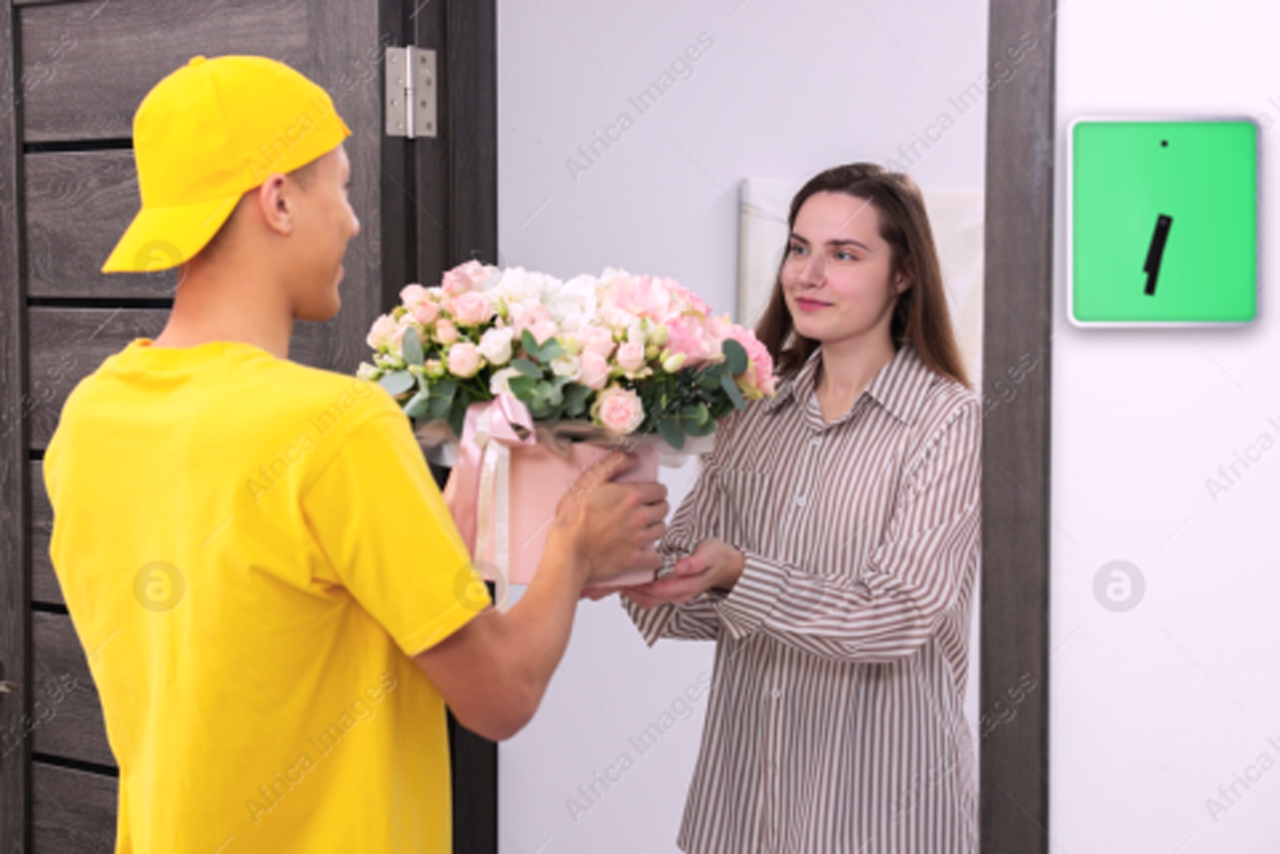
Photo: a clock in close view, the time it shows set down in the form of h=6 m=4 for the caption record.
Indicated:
h=6 m=32
